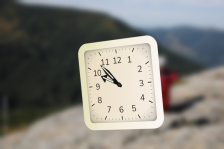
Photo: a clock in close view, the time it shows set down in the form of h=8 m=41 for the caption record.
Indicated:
h=9 m=53
